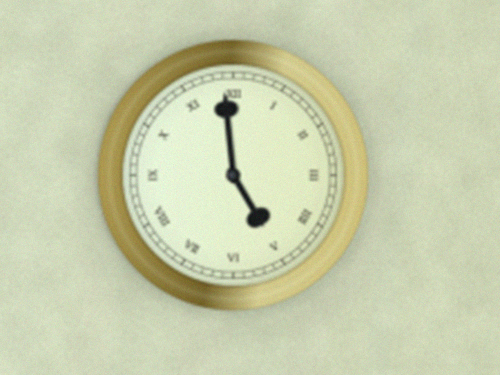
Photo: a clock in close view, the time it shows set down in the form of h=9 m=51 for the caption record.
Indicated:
h=4 m=59
